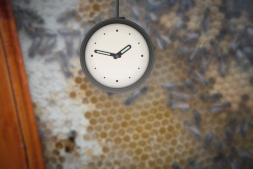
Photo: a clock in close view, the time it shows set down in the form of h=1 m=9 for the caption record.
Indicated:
h=1 m=47
